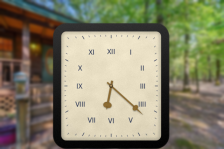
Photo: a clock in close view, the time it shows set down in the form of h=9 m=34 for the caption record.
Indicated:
h=6 m=22
